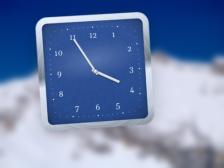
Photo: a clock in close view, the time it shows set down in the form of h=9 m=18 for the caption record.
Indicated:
h=3 m=55
